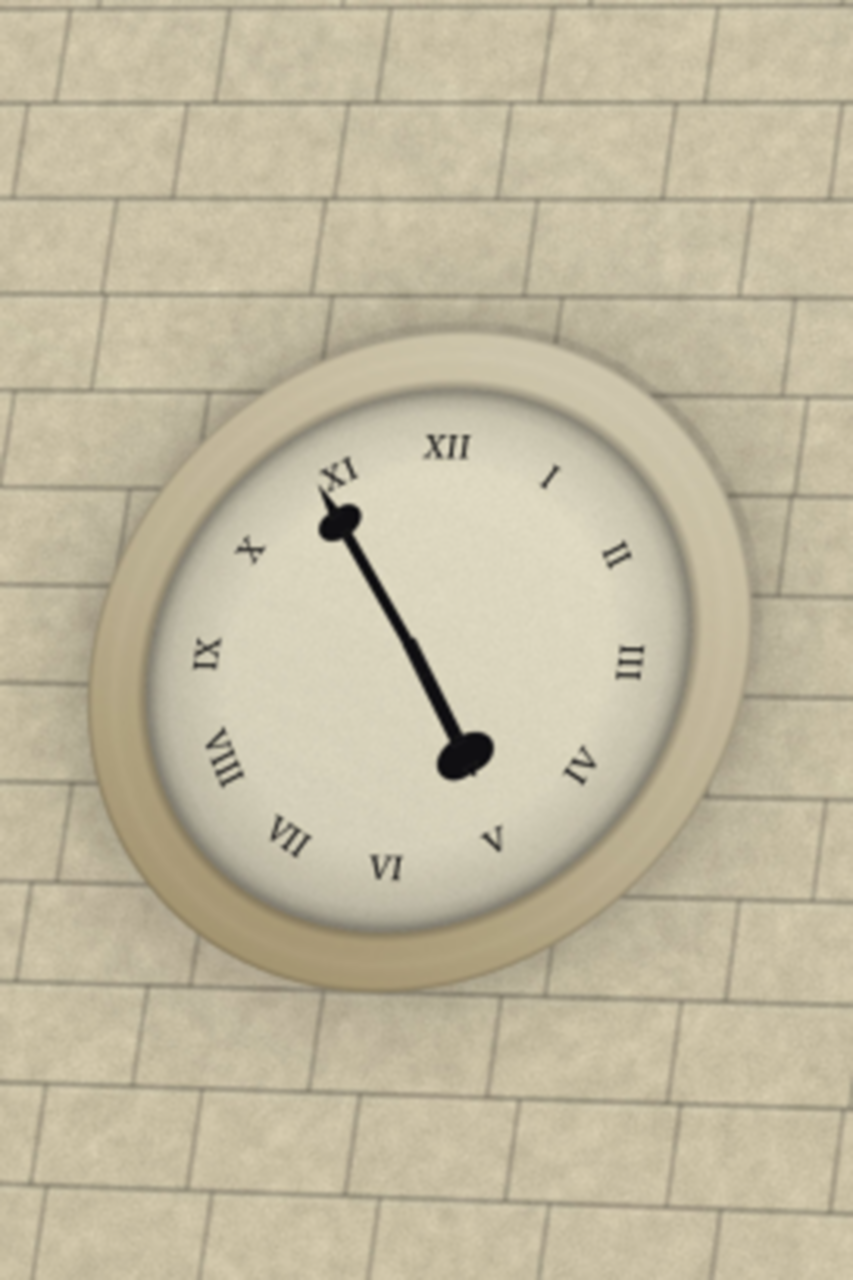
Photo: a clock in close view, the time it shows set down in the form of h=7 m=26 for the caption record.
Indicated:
h=4 m=54
